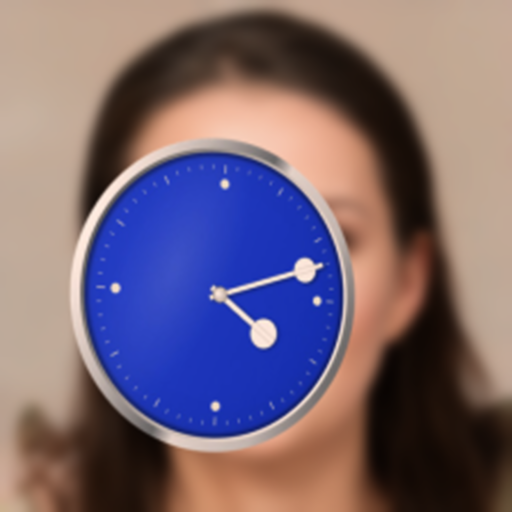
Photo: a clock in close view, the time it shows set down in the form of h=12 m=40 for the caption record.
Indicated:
h=4 m=12
